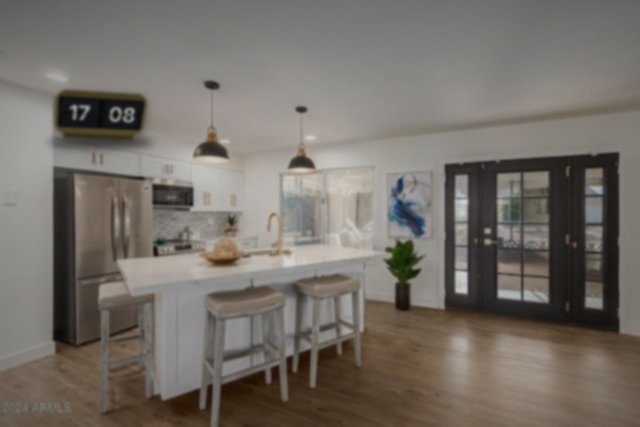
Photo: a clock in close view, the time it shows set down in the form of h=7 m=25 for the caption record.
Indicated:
h=17 m=8
